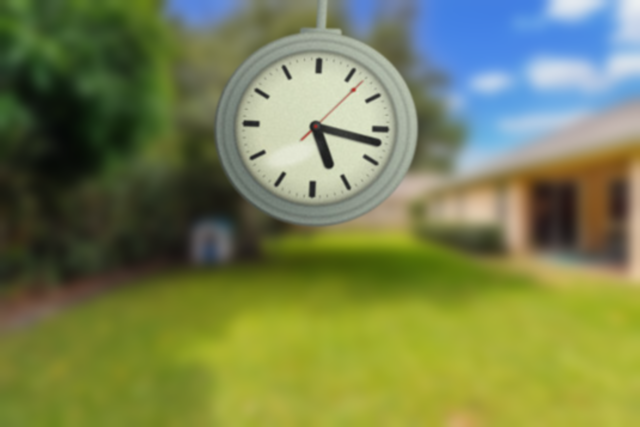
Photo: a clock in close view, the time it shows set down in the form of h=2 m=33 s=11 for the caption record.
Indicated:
h=5 m=17 s=7
